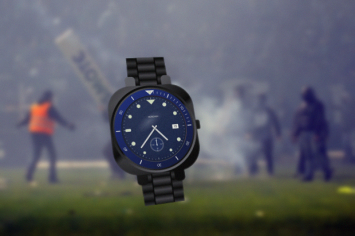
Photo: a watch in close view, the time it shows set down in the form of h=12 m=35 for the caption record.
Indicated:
h=4 m=37
